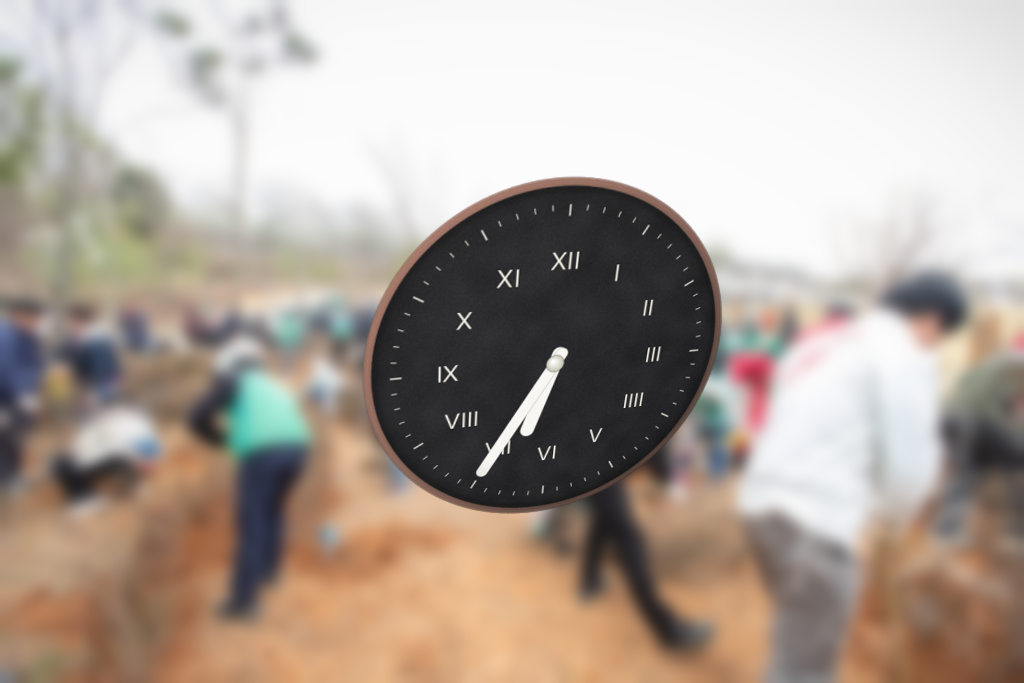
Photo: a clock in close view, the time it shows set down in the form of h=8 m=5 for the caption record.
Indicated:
h=6 m=35
